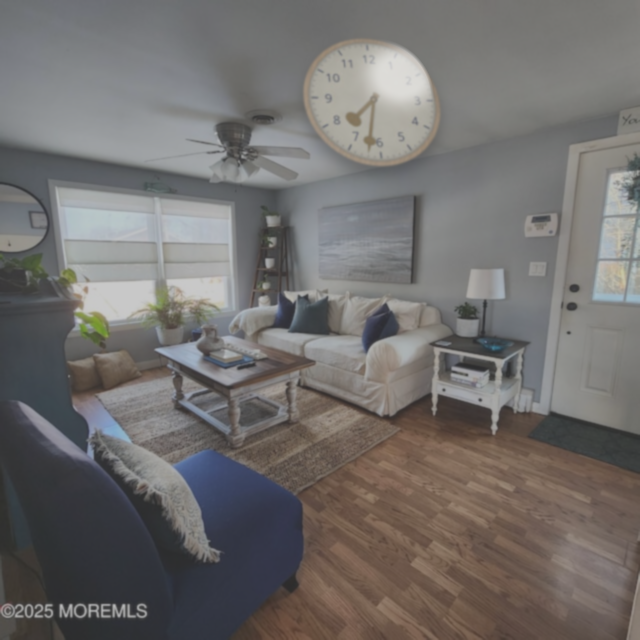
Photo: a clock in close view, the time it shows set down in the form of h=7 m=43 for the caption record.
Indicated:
h=7 m=32
